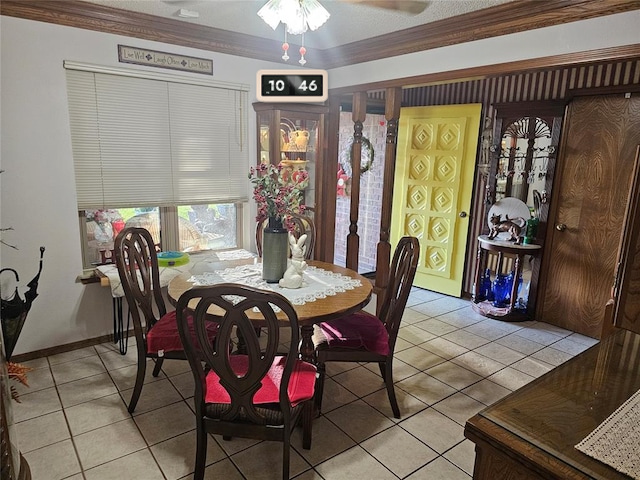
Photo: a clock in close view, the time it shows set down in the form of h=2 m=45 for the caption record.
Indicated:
h=10 m=46
